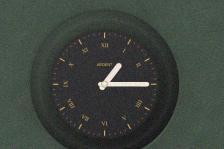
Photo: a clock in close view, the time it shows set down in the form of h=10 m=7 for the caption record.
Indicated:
h=1 m=15
